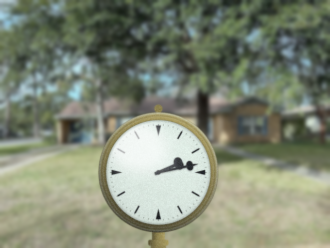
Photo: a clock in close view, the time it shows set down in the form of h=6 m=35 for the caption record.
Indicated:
h=2 m=13
